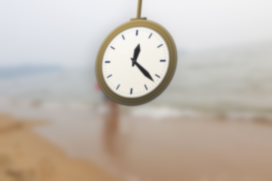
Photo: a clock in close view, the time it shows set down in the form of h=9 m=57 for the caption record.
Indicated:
h=12 m=22
